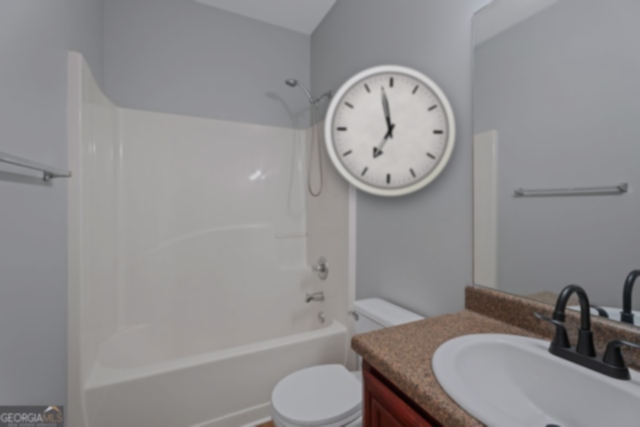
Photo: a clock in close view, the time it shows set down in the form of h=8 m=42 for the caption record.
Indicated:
h=6 m=58
